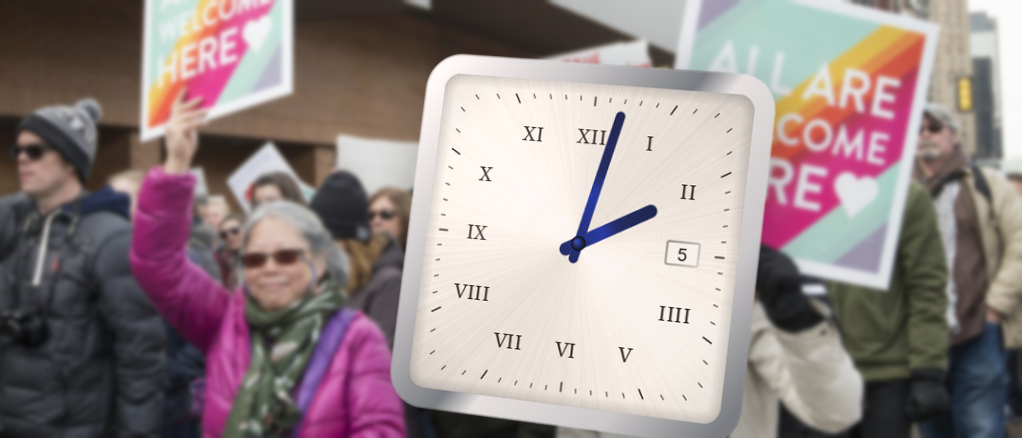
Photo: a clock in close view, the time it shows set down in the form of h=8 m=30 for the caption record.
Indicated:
h=2 m=2
